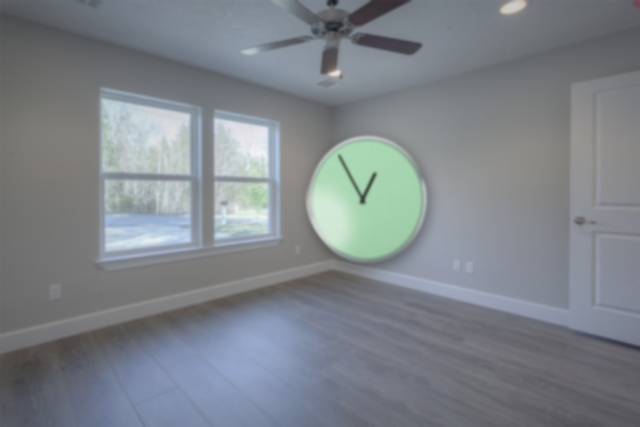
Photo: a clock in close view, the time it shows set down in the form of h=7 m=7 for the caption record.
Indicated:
h=12 m=55
